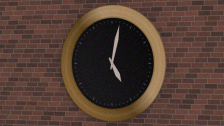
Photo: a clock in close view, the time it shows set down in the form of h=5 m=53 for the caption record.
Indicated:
h=5 m=2
